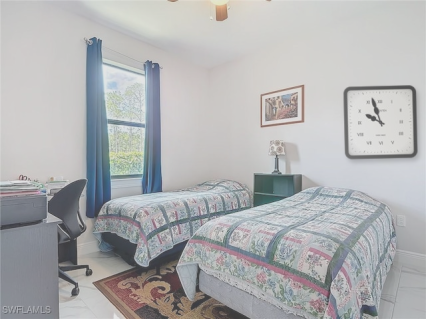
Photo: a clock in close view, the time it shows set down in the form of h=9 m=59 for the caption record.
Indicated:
h=9 m=57
